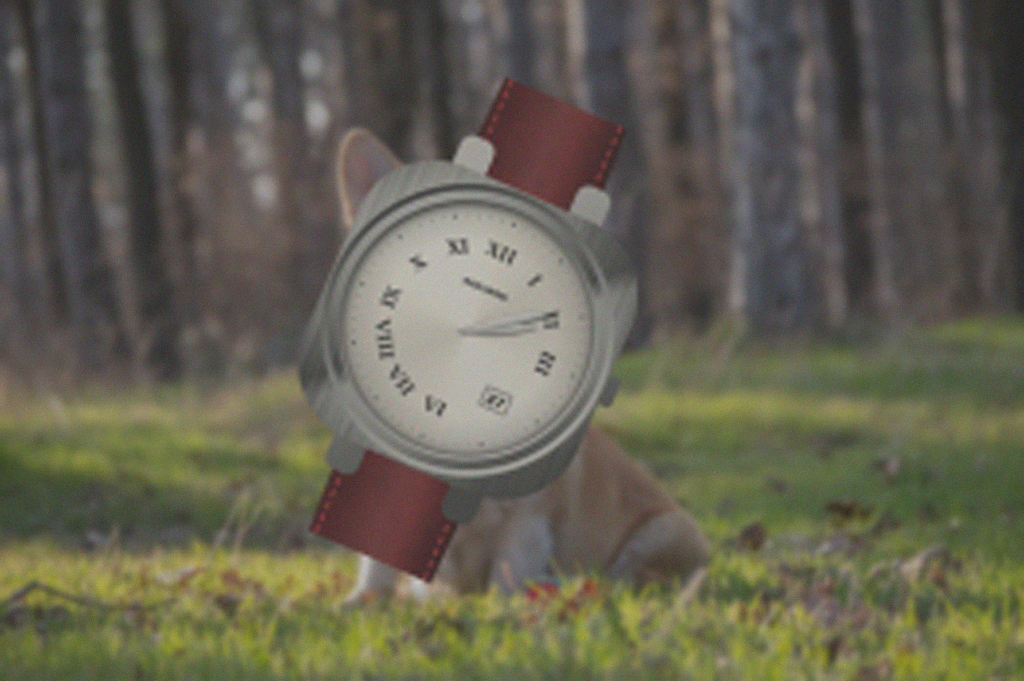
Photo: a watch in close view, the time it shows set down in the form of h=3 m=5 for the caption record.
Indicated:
h=2 m=9
